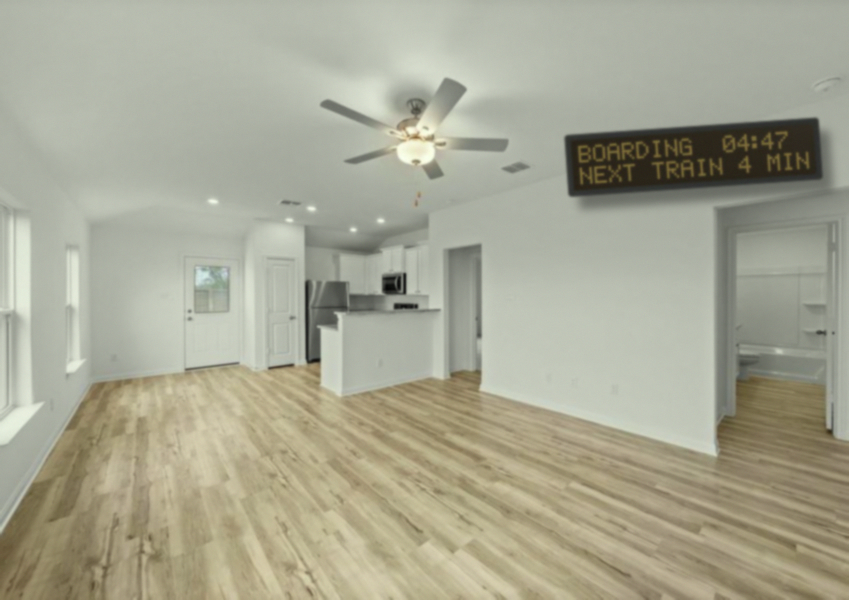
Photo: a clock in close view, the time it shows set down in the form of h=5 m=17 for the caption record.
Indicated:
h=4 m=47
